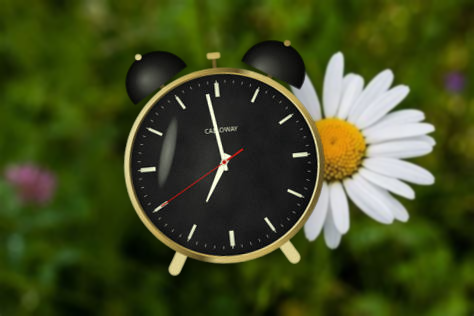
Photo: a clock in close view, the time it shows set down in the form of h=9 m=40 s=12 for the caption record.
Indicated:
h=6 m=58 s=40
